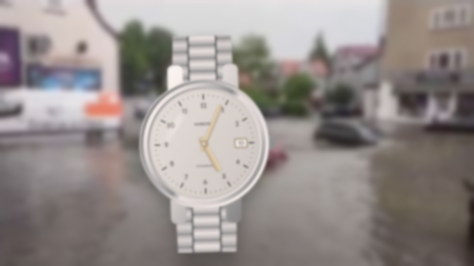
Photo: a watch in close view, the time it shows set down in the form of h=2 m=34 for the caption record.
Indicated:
h=5 m=4
